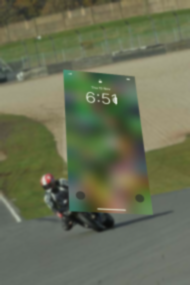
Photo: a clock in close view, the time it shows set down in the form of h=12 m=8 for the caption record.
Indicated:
h=6 m=51
